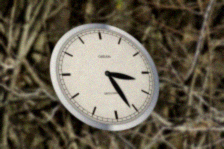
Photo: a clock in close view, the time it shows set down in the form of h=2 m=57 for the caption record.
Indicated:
h=3 m=26
